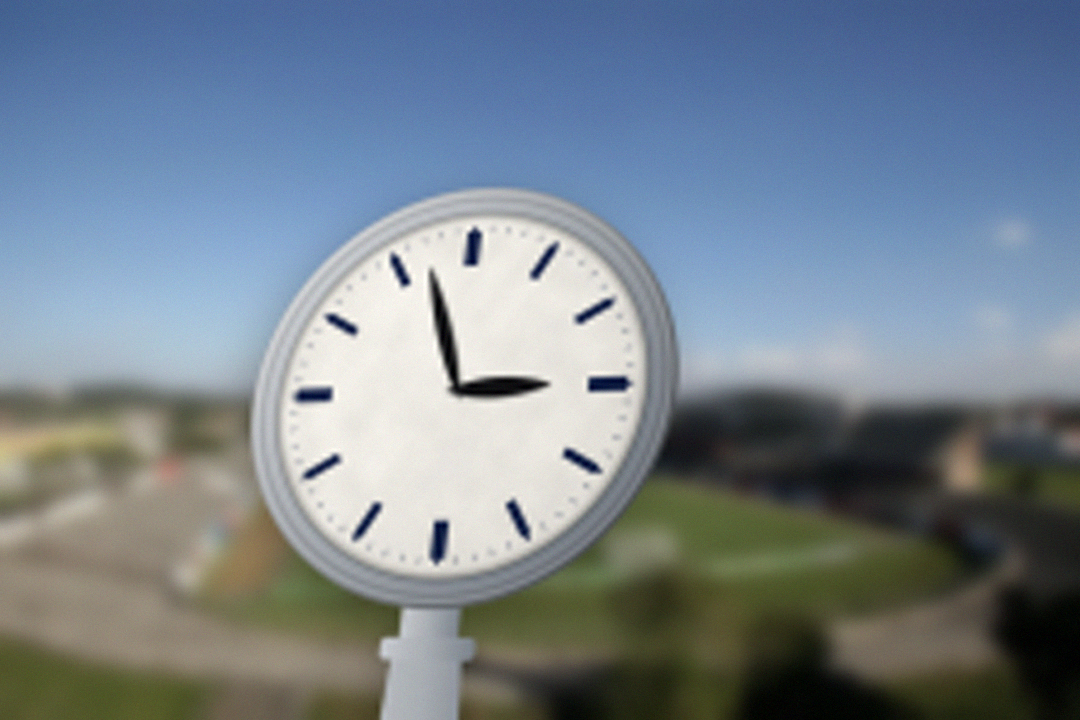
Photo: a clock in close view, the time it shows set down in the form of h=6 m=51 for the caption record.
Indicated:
h=2 m=57
